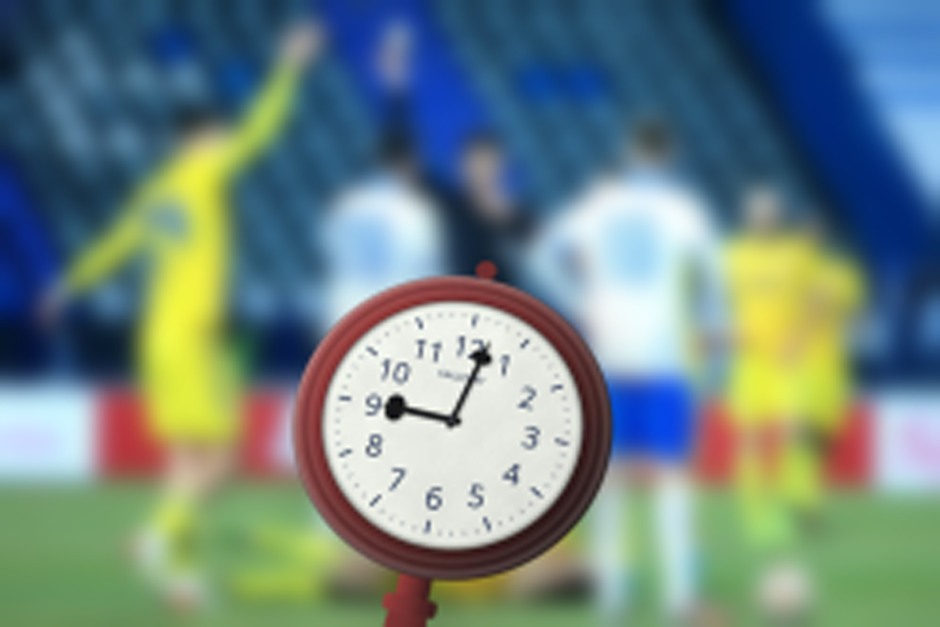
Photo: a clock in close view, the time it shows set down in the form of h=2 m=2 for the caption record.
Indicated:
h=9 m=2
